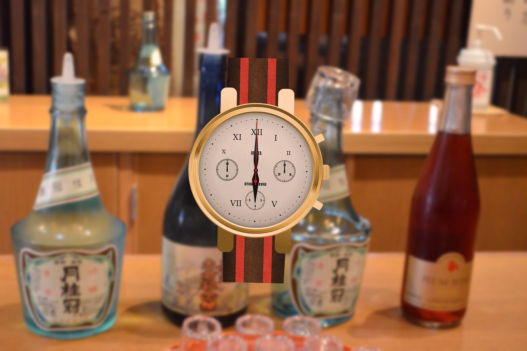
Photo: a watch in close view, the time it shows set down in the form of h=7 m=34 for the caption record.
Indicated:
h=6 m=0
